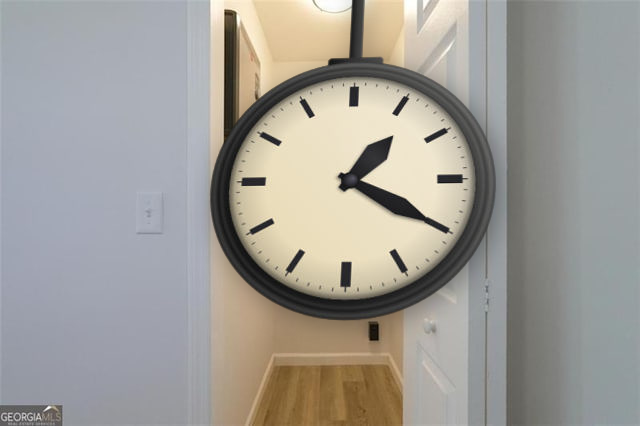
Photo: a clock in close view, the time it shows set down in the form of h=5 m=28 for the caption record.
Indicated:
h=1 m=20
